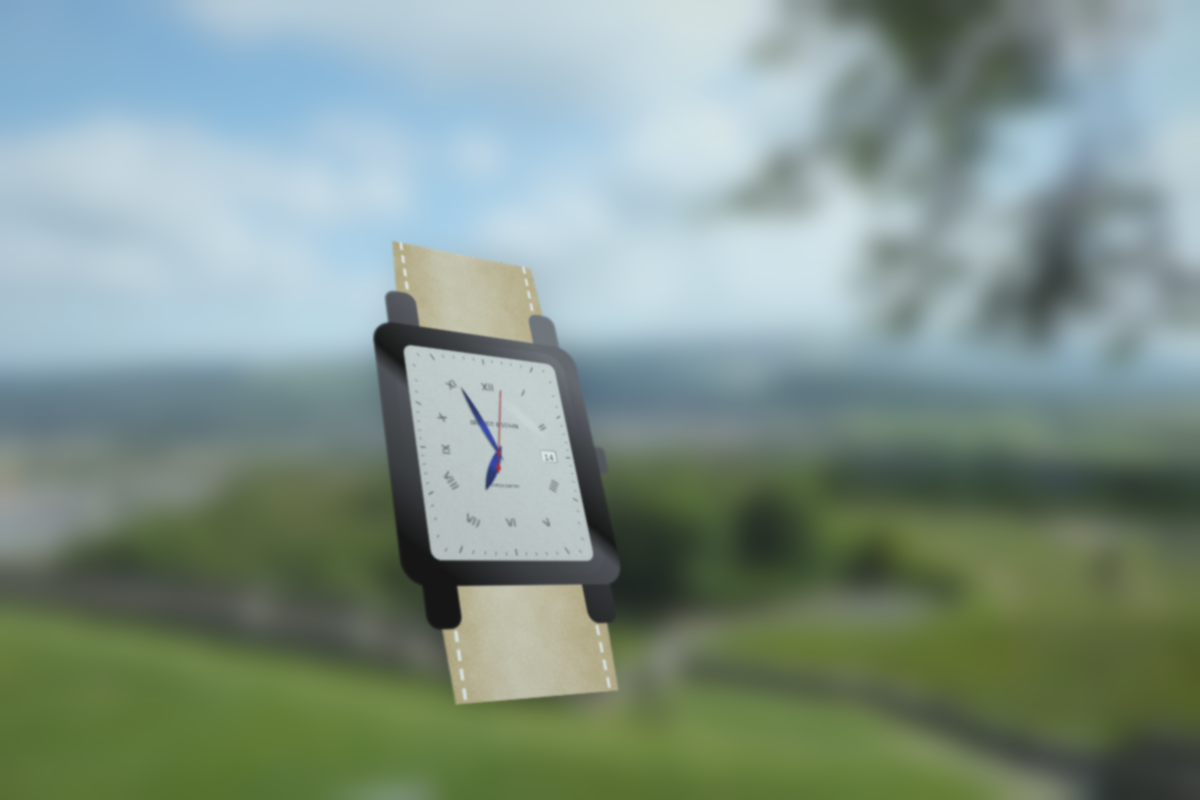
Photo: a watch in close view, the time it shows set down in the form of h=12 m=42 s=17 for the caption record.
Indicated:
h=6 m=56 s=2
